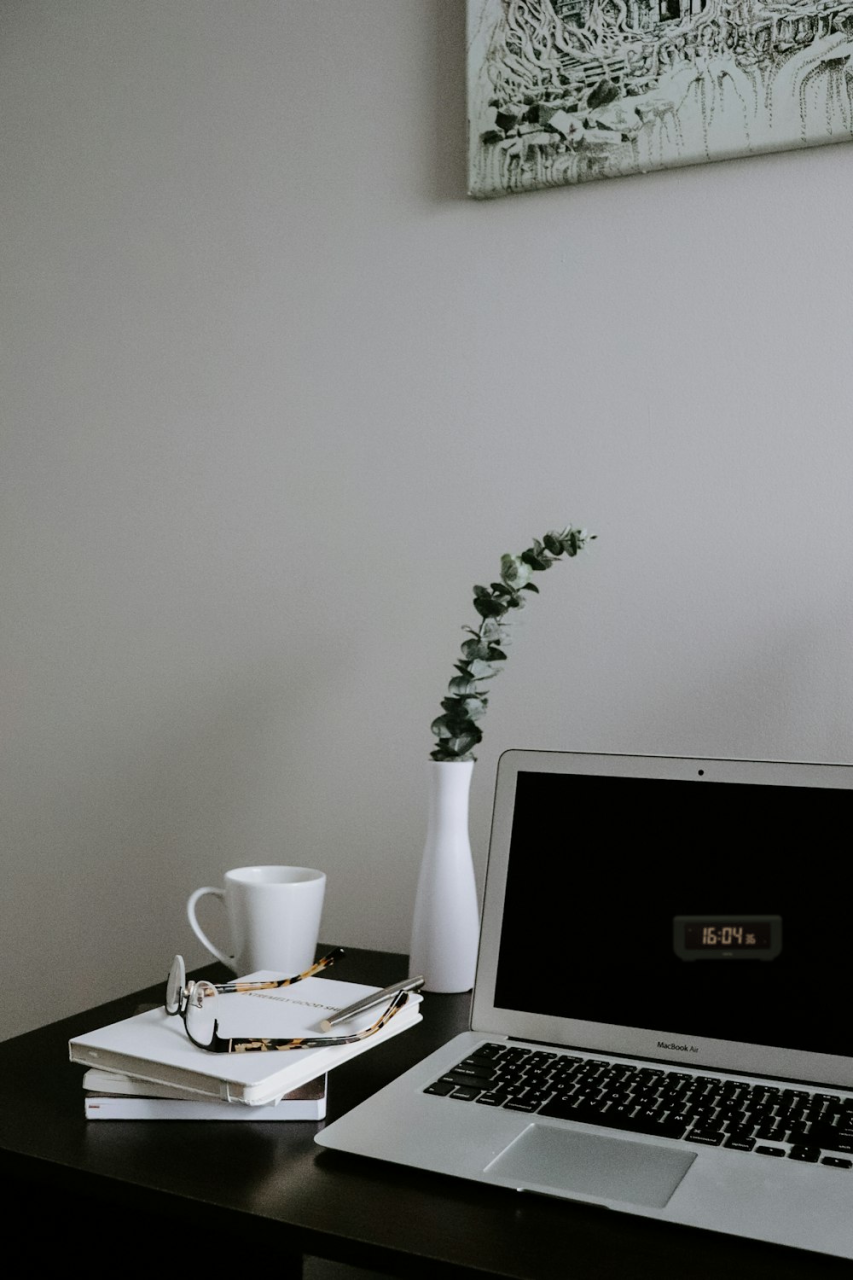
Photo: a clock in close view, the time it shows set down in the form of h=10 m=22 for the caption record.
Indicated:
h=16 m=4
